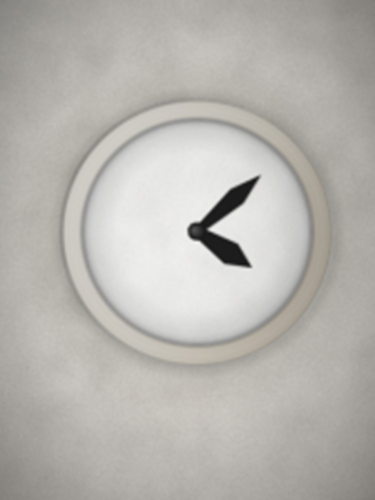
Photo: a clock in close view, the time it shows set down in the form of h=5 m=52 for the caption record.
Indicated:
h=4 m=8
